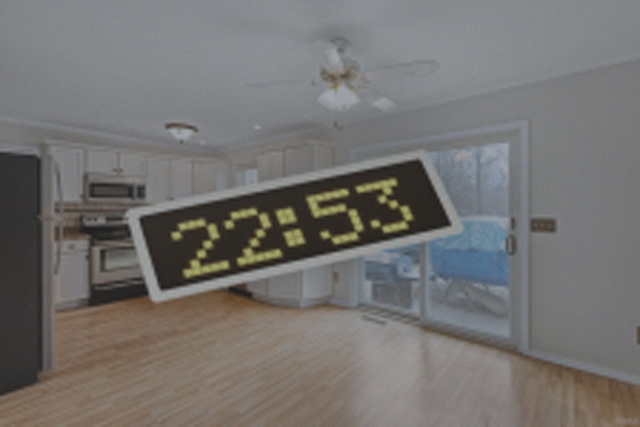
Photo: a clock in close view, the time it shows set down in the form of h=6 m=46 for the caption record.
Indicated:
h=22 m=53
